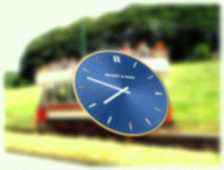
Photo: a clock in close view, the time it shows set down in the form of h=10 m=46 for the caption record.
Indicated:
h=7 m=48
